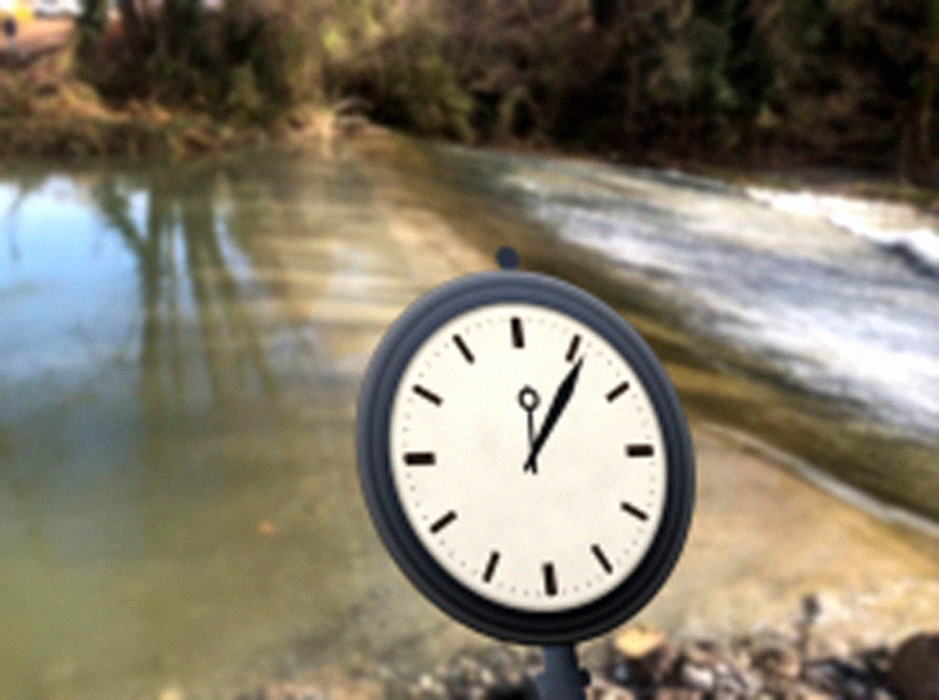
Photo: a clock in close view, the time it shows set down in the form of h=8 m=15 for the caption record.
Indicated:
h=12 m=6
